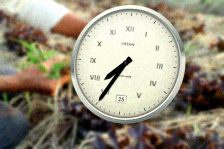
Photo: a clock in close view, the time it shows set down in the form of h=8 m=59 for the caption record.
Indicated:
h=7 m=35
